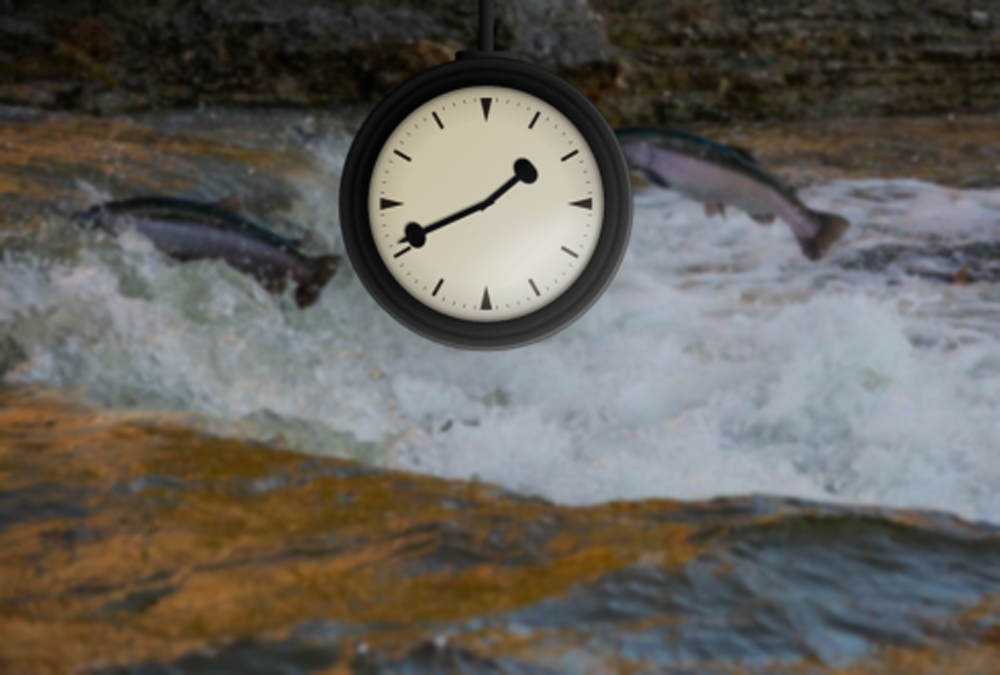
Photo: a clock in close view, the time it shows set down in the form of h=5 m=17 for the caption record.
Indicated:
h=1 m=41
